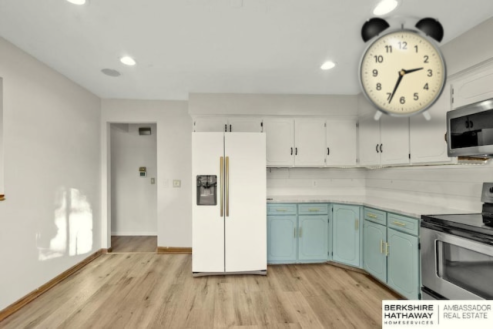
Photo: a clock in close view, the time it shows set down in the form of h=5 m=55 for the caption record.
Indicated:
h=2 m=34
